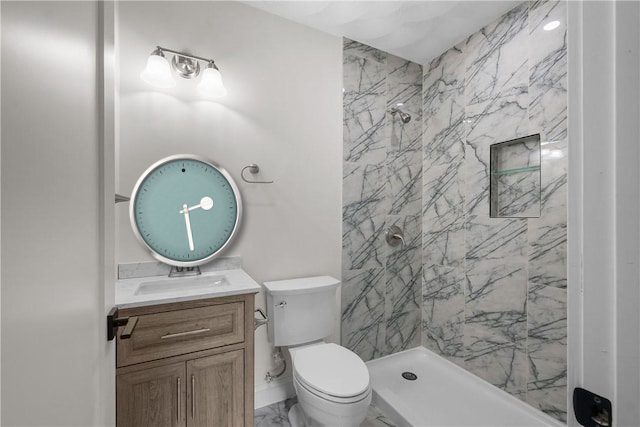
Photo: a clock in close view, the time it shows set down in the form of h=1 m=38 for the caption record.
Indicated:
h=2 m=29
